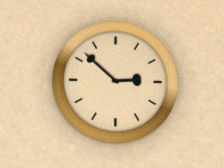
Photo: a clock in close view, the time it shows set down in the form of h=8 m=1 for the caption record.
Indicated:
h=2 m=52
